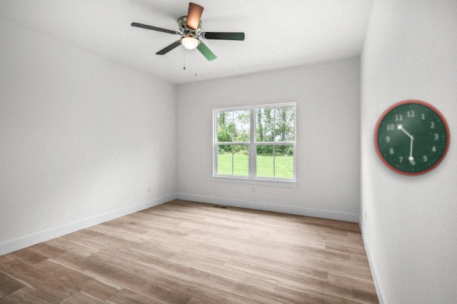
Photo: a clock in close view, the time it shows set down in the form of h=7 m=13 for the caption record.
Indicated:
h=10 m=31
